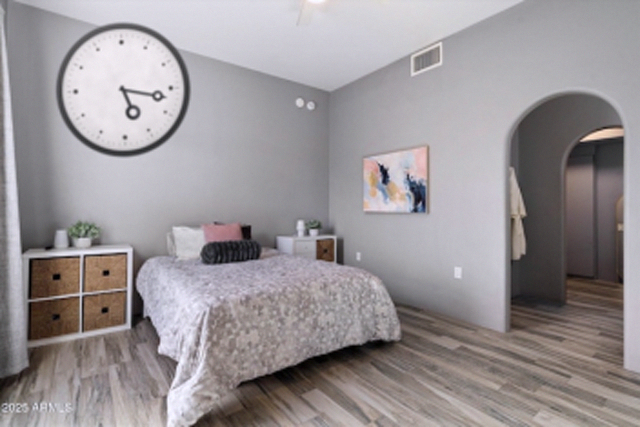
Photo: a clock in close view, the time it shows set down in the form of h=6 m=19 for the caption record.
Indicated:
h=5 m=17
